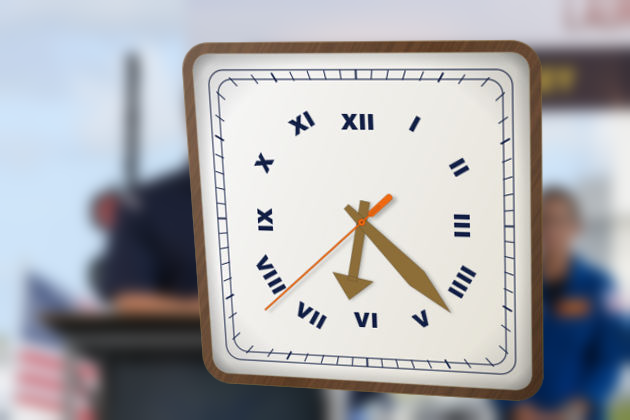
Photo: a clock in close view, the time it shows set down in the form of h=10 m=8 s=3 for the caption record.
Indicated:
h=6 m=22 s=38
